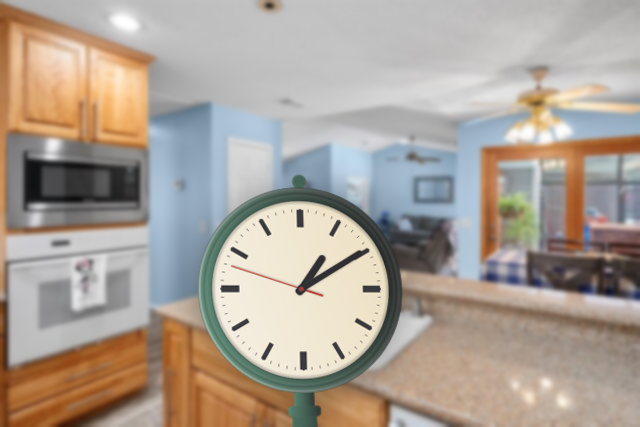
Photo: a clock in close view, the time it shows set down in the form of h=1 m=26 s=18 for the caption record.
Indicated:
h=1 m=9 s=48
